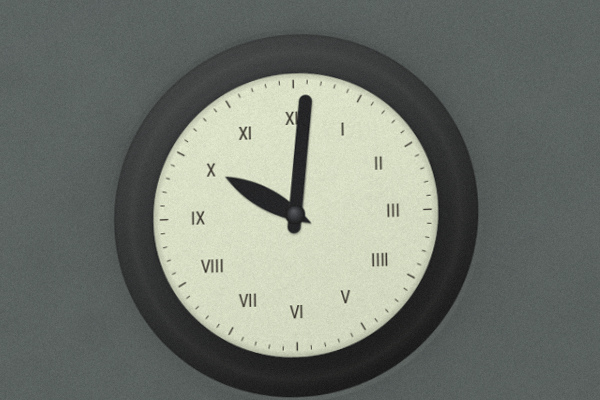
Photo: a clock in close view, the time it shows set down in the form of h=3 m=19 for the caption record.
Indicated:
h=10 m=1
